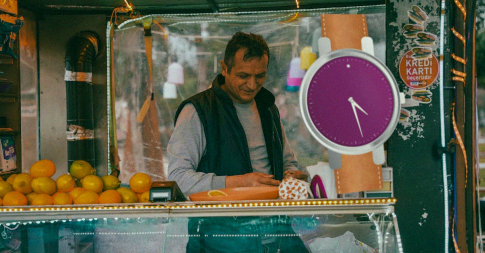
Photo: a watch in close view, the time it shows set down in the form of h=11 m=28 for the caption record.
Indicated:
h=4 m=28
